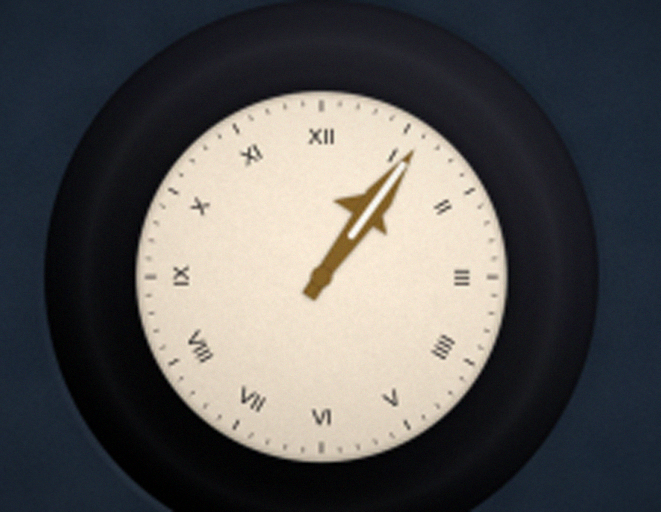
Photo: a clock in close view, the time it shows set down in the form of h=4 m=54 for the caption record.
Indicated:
h=1 m=6
